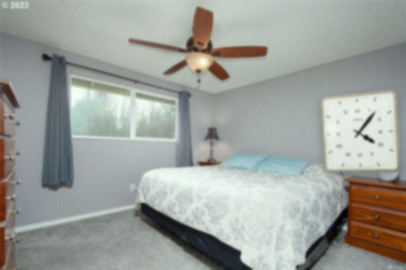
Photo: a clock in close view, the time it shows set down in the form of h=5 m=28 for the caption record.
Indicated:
h=4 m=7
